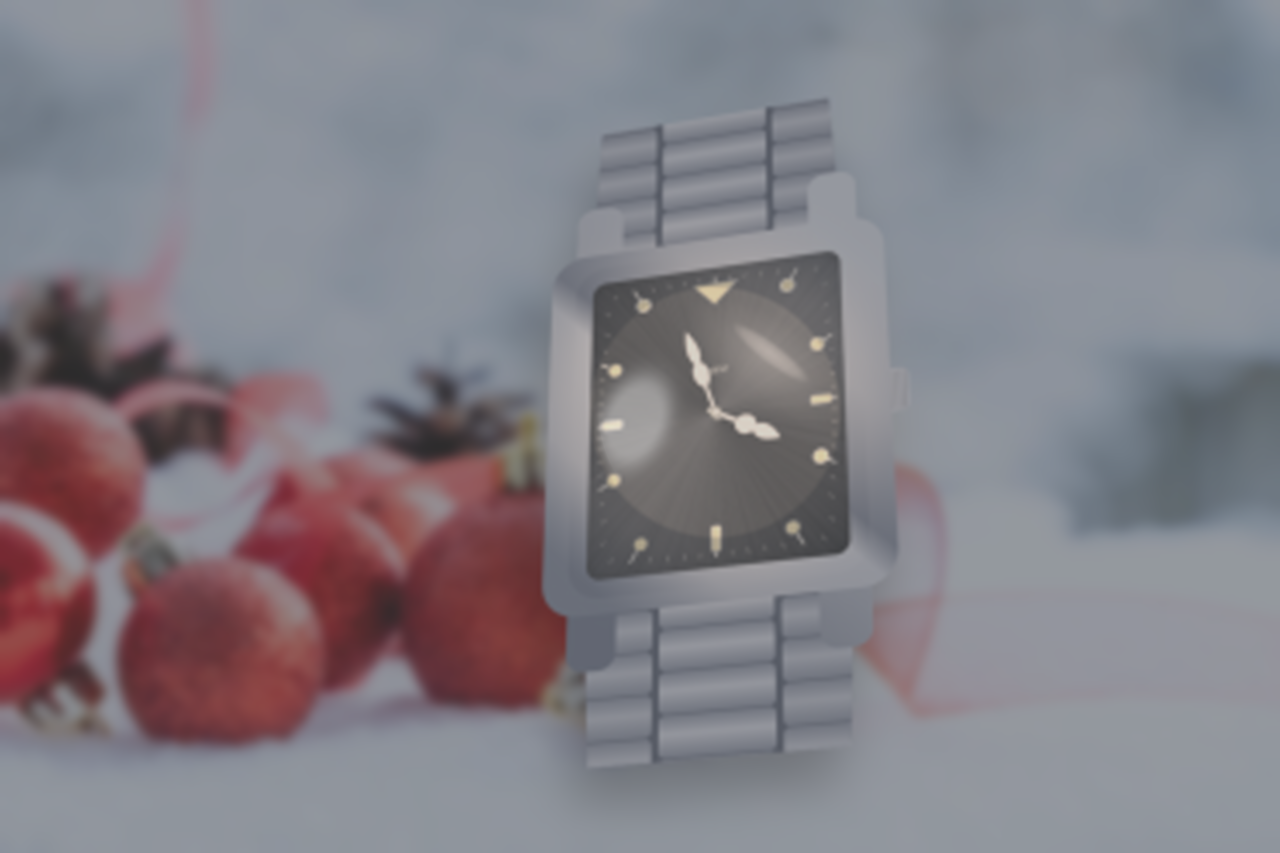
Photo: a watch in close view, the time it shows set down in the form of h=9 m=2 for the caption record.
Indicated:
h=3 m=57
